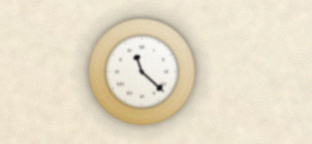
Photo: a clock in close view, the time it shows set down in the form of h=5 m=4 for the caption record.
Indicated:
h=11 m=22
